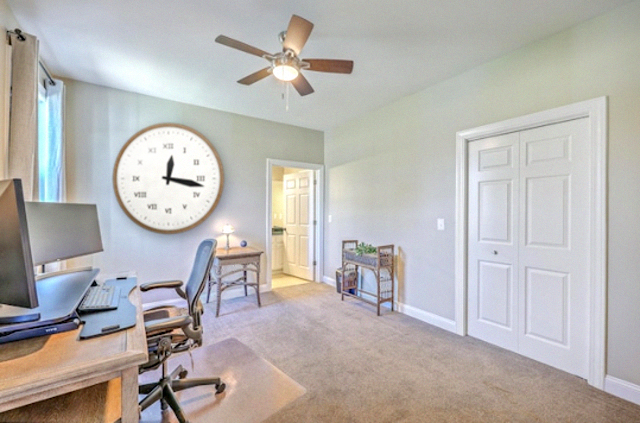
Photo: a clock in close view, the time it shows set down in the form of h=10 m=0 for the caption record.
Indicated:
h=12 m=17
